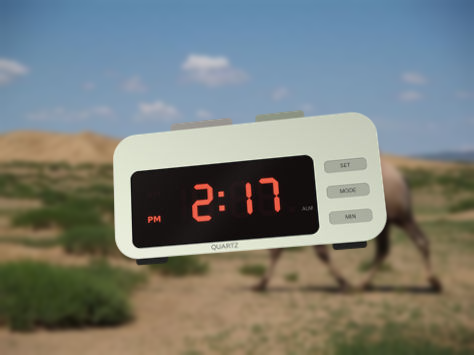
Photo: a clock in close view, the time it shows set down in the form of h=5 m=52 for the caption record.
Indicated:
h=2 m=17
